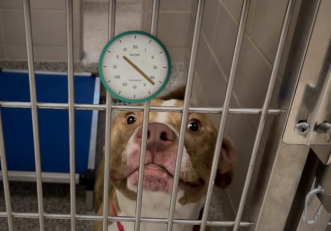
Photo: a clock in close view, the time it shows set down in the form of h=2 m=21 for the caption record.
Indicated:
h=10 m=22
